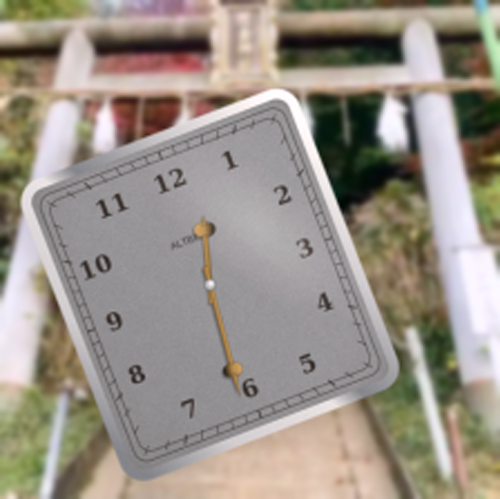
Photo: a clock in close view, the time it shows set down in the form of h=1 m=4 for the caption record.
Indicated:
h=12 m=31
